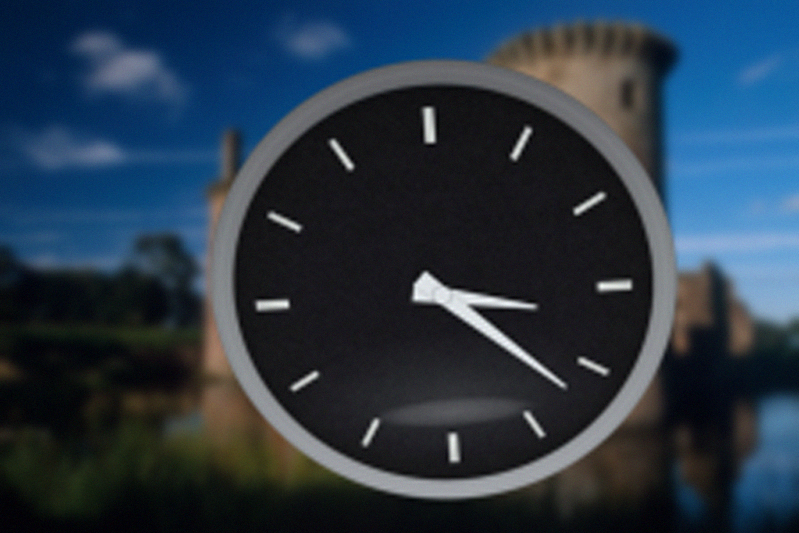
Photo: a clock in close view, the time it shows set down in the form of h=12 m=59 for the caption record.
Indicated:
h=3 m=22
